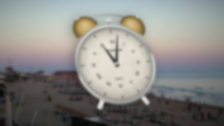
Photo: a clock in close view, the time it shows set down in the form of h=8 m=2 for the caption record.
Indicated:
h=11 m=2
